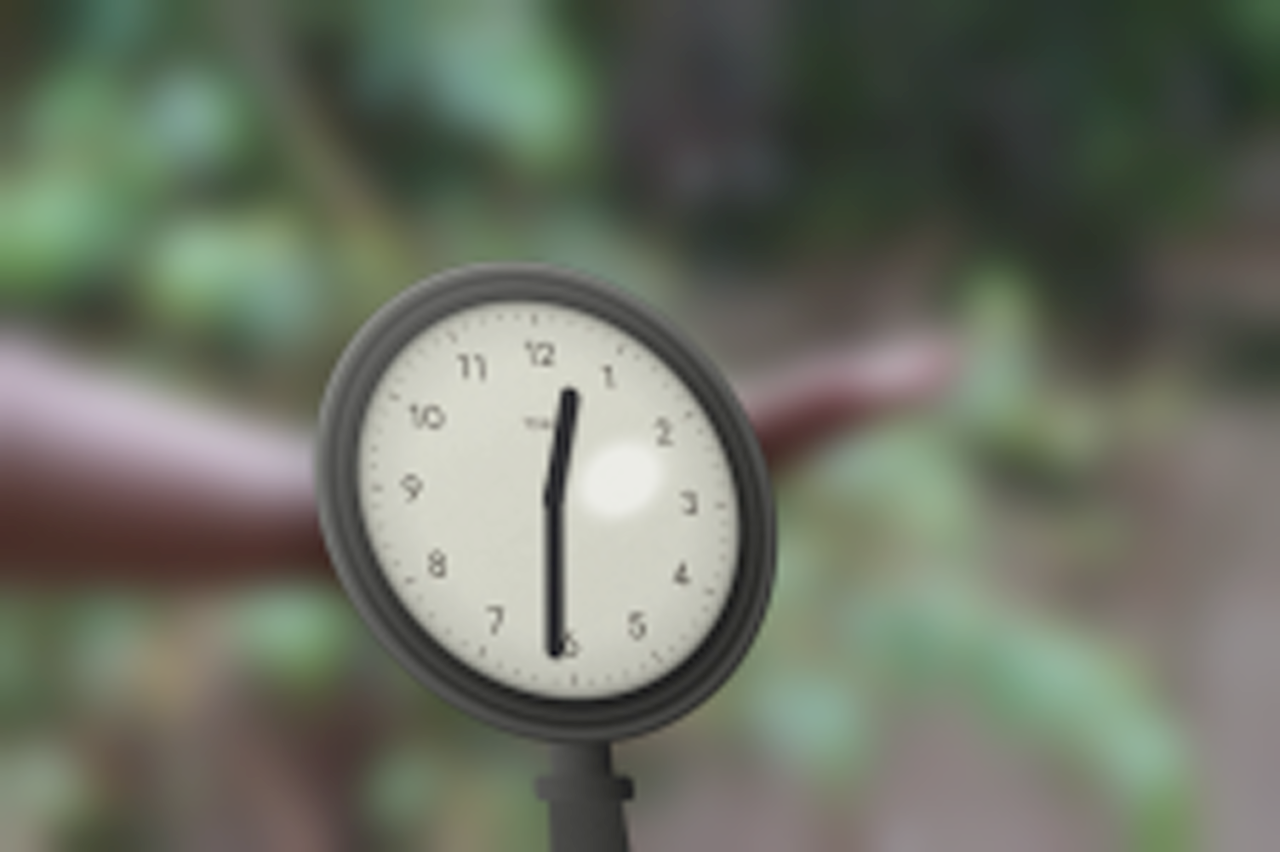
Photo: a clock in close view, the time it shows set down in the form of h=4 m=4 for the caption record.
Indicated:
h=12 m=31
